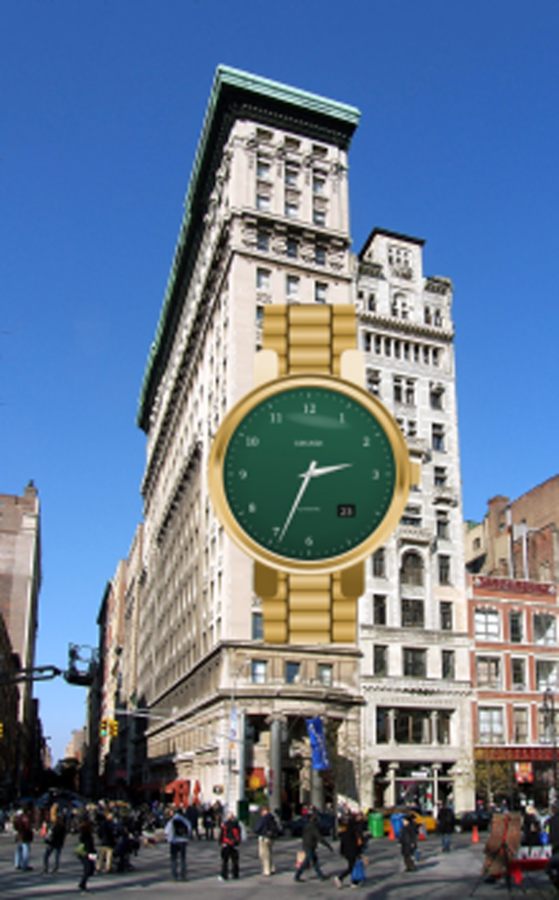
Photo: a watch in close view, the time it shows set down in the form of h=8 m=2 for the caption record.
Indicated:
h=2 m=34
